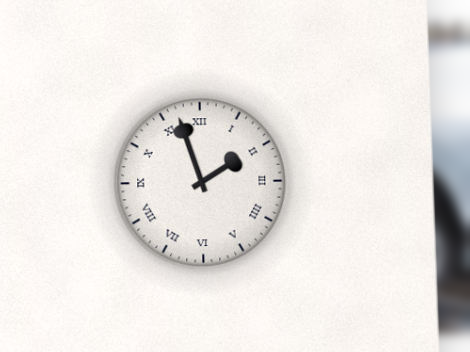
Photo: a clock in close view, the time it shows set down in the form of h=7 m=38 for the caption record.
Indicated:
h=1 m=57
